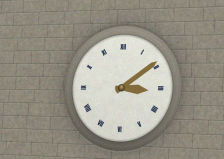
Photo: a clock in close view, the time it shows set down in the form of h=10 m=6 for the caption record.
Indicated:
h=3 m=9
